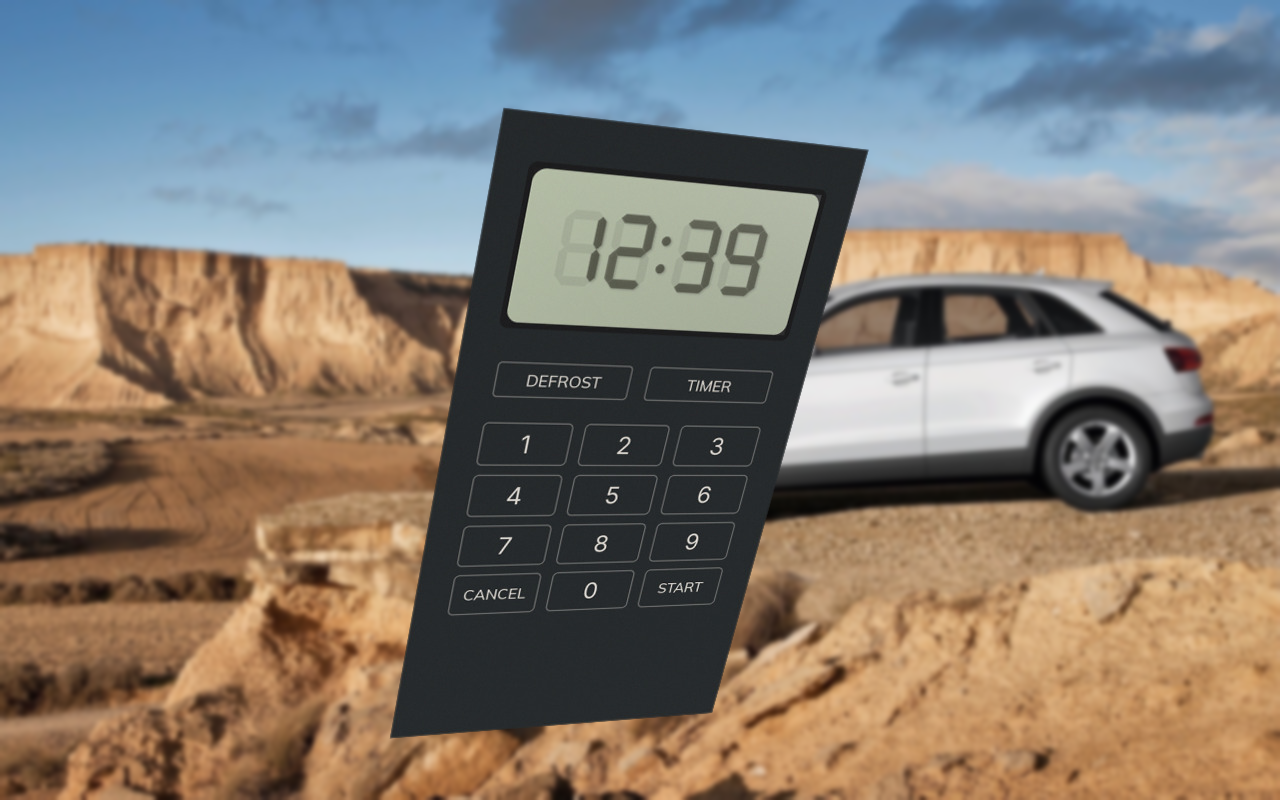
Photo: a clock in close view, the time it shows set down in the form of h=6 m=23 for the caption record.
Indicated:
h=12 m=39
